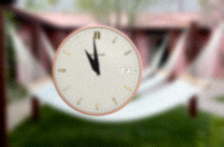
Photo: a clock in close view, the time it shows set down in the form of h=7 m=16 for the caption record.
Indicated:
h=10 m=59
